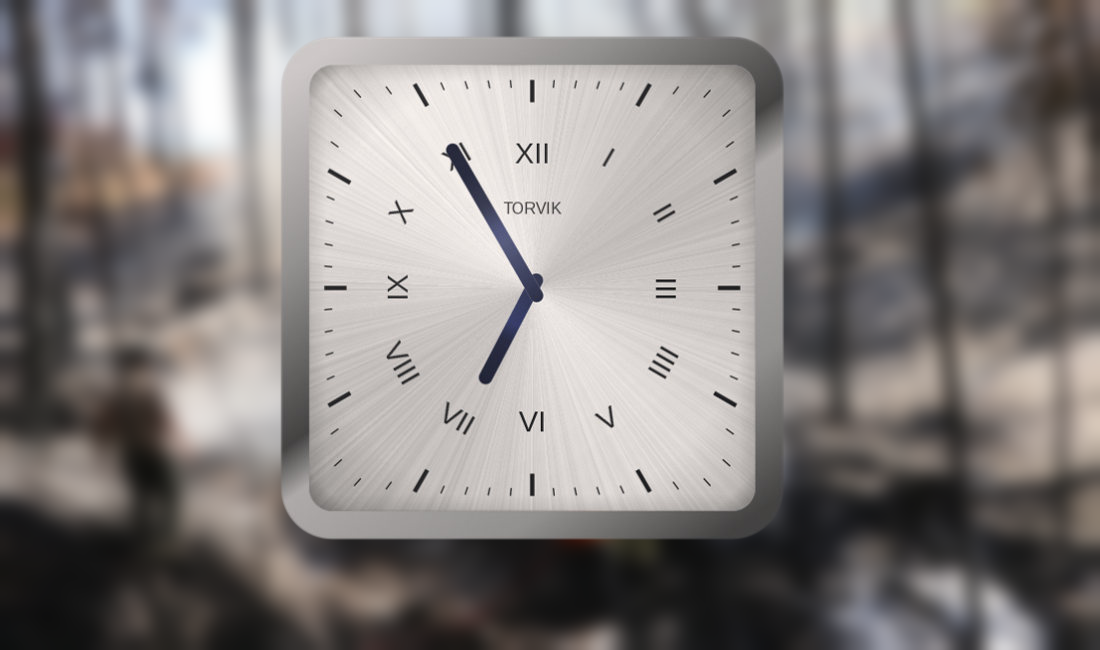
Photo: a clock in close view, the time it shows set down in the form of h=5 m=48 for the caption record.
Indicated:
h=6 m=55
